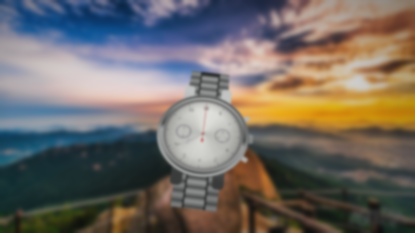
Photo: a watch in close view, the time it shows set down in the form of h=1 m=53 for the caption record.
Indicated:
h=7 m=39
